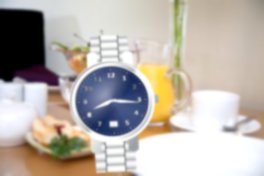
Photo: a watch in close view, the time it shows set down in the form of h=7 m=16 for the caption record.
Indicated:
h=8 m=16
